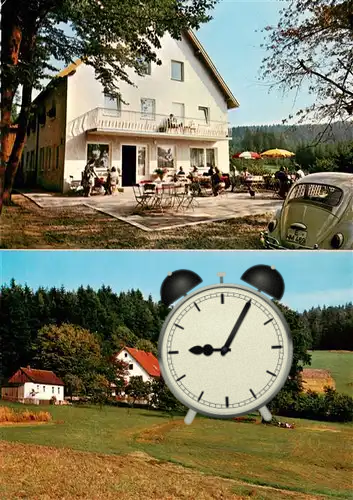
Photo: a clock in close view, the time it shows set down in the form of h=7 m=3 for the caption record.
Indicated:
h=9 m=5
